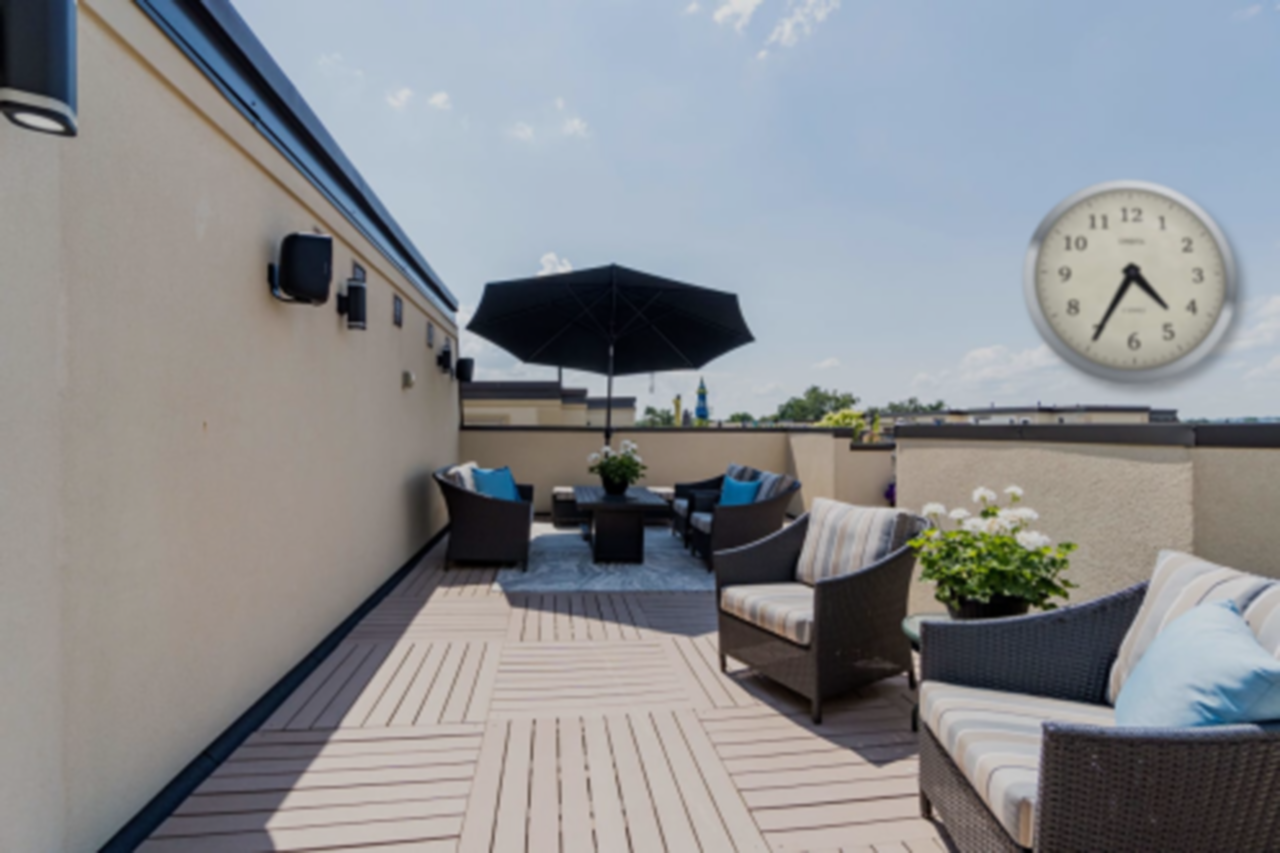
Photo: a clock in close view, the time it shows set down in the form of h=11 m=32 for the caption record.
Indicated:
h=4 m=35
